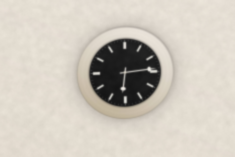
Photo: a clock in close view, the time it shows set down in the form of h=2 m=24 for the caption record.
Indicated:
h=6 m=14
